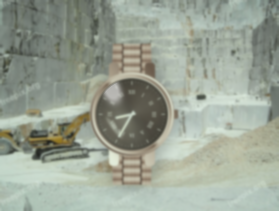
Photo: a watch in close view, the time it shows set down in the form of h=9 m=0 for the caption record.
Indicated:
h=8 m=35
